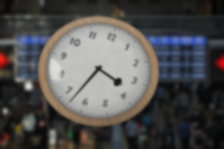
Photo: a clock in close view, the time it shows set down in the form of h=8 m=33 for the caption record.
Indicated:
h=3 m=33
